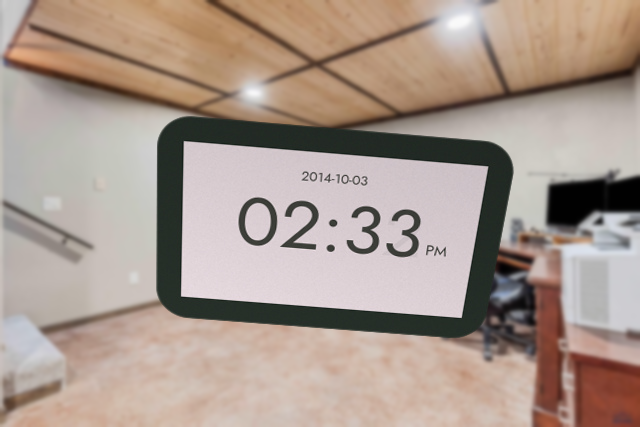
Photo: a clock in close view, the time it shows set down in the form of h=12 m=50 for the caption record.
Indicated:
h=2 m=33
